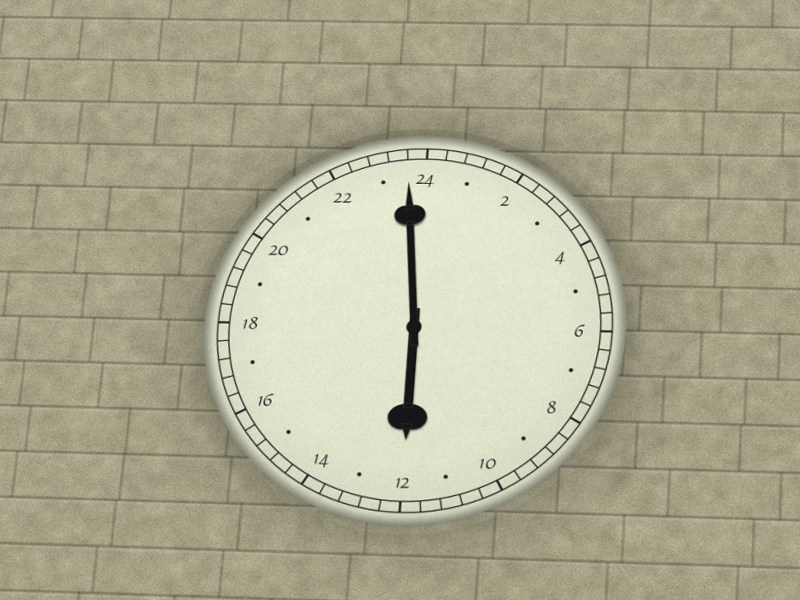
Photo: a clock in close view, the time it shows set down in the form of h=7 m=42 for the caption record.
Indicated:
h=11 m=59
